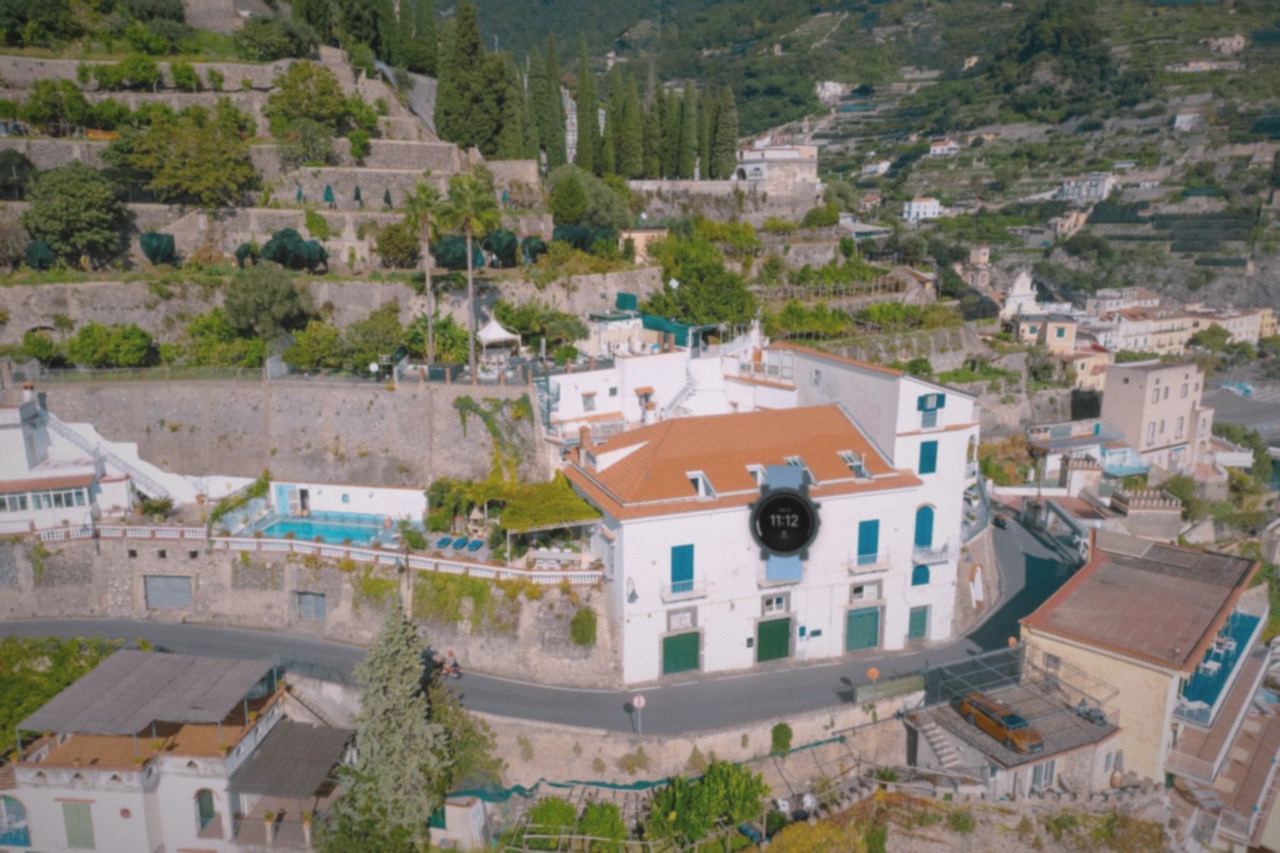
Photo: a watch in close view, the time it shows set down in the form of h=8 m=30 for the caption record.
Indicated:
h=11 m=12
